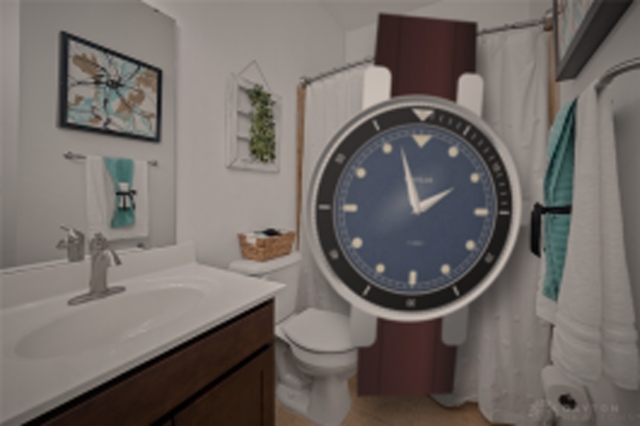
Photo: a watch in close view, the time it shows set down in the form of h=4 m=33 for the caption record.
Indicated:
h=1 m=57
